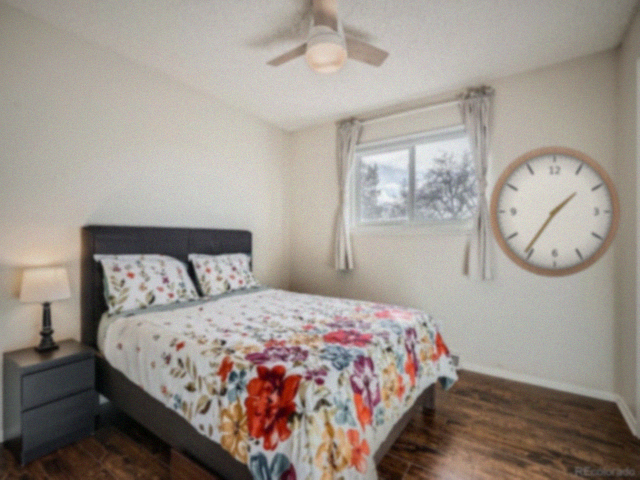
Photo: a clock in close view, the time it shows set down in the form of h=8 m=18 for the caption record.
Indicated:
h=1 m=36
